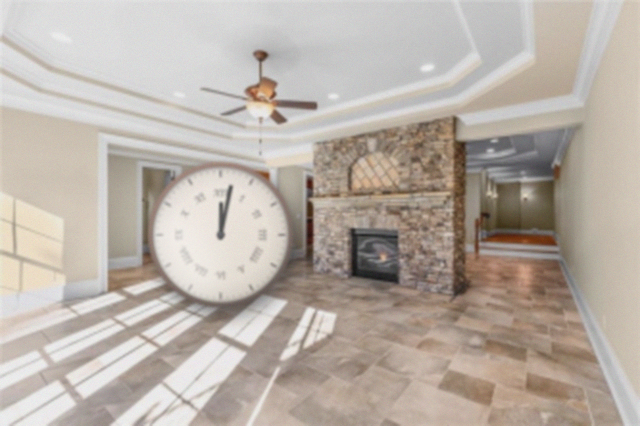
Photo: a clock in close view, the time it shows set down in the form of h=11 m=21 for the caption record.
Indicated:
h=12 m=2
